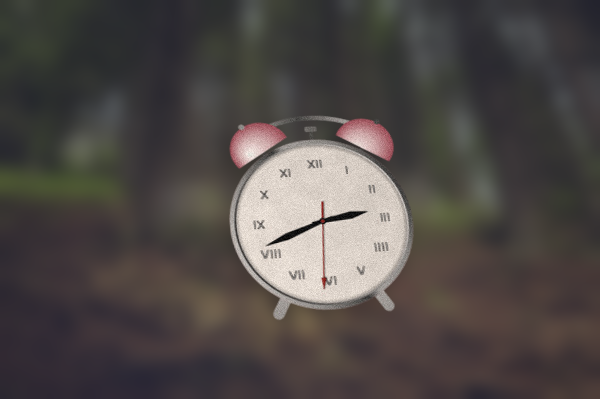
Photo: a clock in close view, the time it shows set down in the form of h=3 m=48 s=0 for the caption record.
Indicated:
h=2 m=41 s=31
